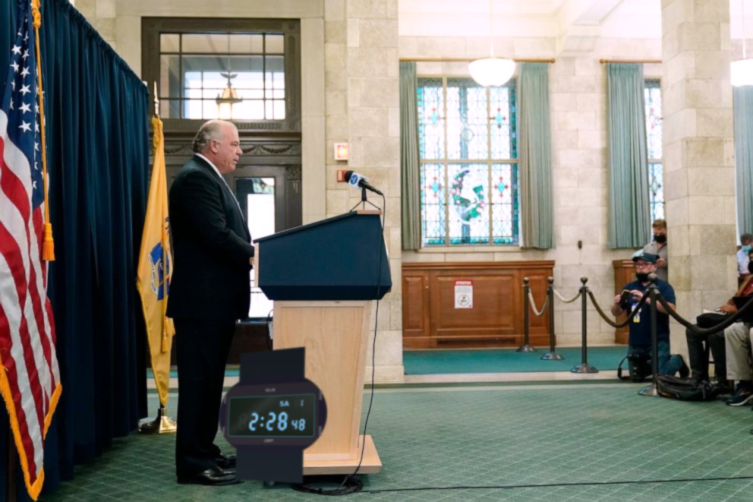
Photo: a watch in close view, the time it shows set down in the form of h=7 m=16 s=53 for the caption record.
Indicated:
h=2 m=28 s=48
